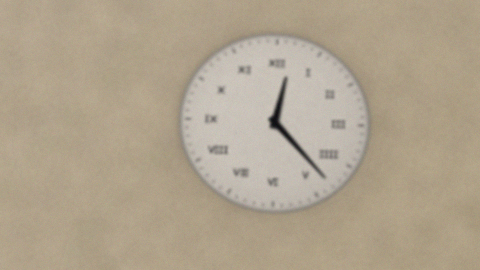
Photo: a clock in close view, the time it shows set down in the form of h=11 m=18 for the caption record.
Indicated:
h=12 m=23
